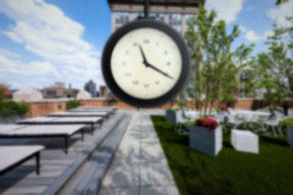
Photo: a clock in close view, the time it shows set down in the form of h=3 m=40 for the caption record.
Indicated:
h=11 m=20
